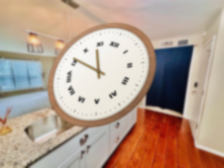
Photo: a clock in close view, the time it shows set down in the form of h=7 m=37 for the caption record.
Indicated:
h=10 m=46
